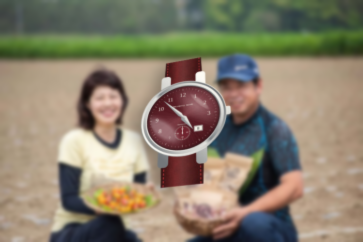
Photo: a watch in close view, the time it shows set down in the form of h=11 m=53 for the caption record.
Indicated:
h=4 m=53
